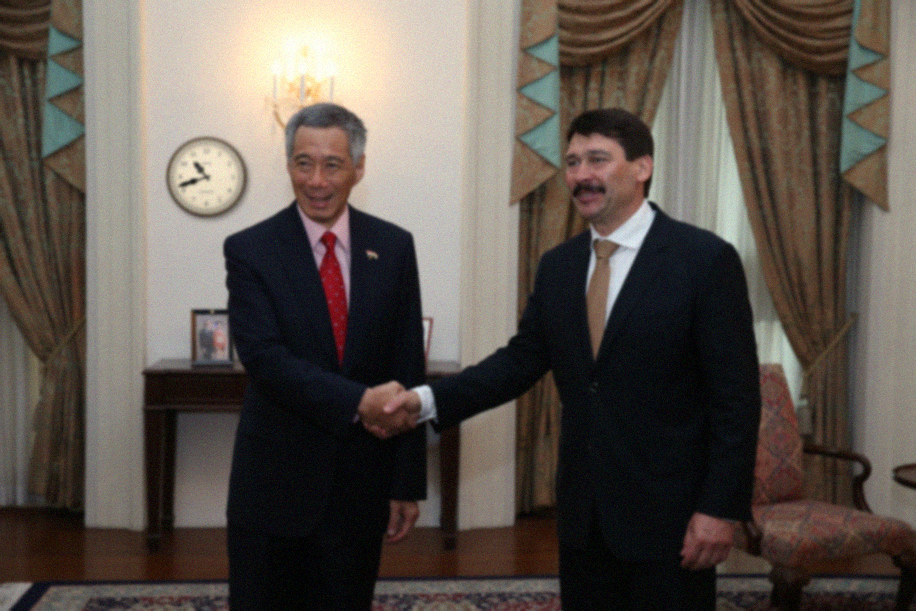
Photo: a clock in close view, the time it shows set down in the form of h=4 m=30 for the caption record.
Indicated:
h=10 m=42
